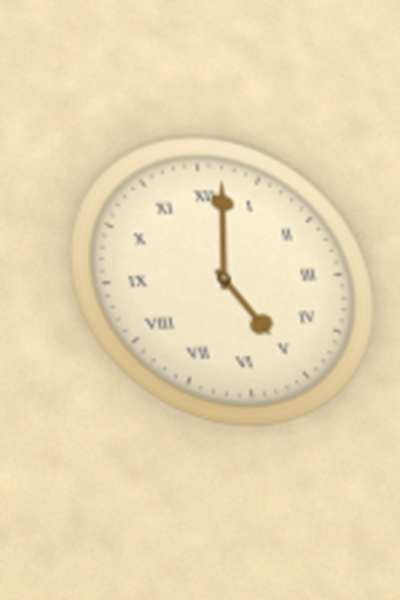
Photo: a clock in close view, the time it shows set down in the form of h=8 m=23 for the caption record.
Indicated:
h=5 m=2
